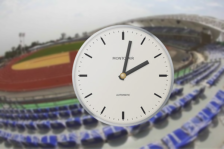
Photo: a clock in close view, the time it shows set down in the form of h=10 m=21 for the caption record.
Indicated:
h=2 m=2
